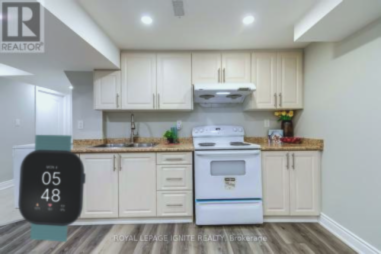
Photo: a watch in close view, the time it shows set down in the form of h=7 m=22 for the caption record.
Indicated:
h=5 m=48
